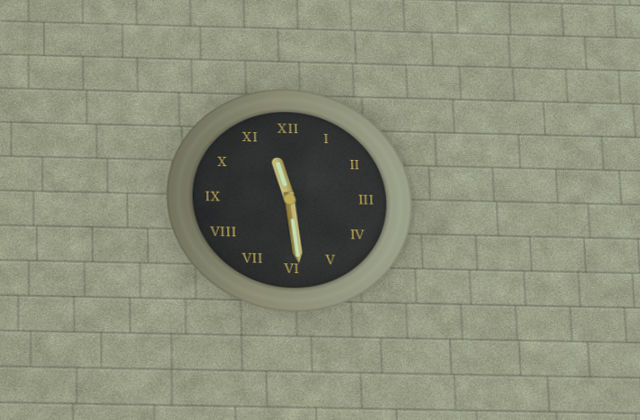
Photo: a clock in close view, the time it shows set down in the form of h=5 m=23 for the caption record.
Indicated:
h=11 m=29
